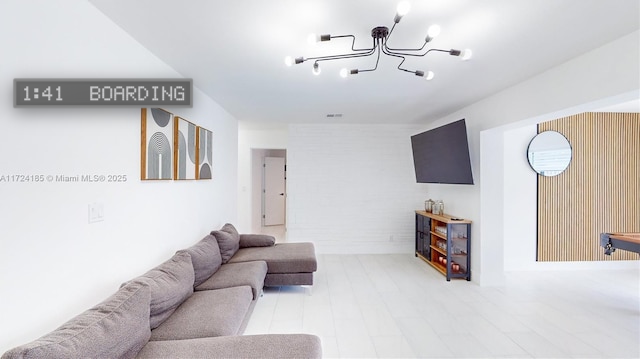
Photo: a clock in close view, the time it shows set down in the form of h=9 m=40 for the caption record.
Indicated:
h=1 m=41
